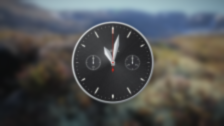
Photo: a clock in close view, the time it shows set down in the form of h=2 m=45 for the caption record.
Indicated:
h=11 m=2
